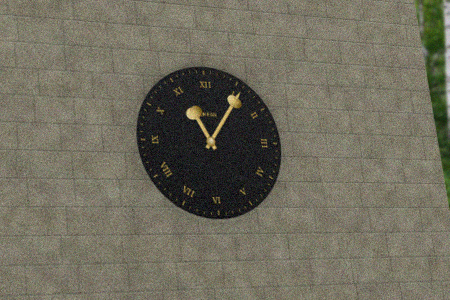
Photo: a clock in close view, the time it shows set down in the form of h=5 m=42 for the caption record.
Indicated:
h=11 m=6
